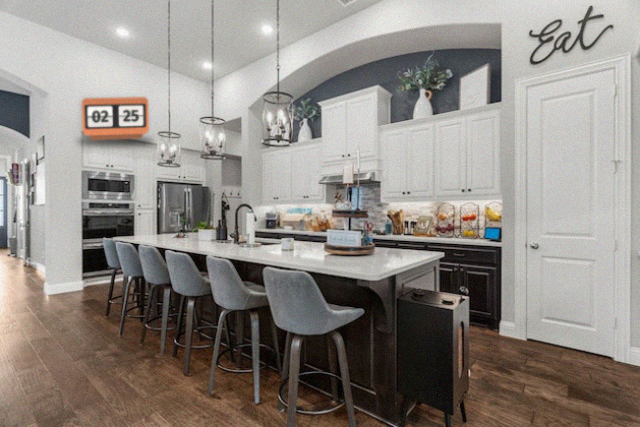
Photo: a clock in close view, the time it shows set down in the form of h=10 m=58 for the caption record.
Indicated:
h=2 m=25
